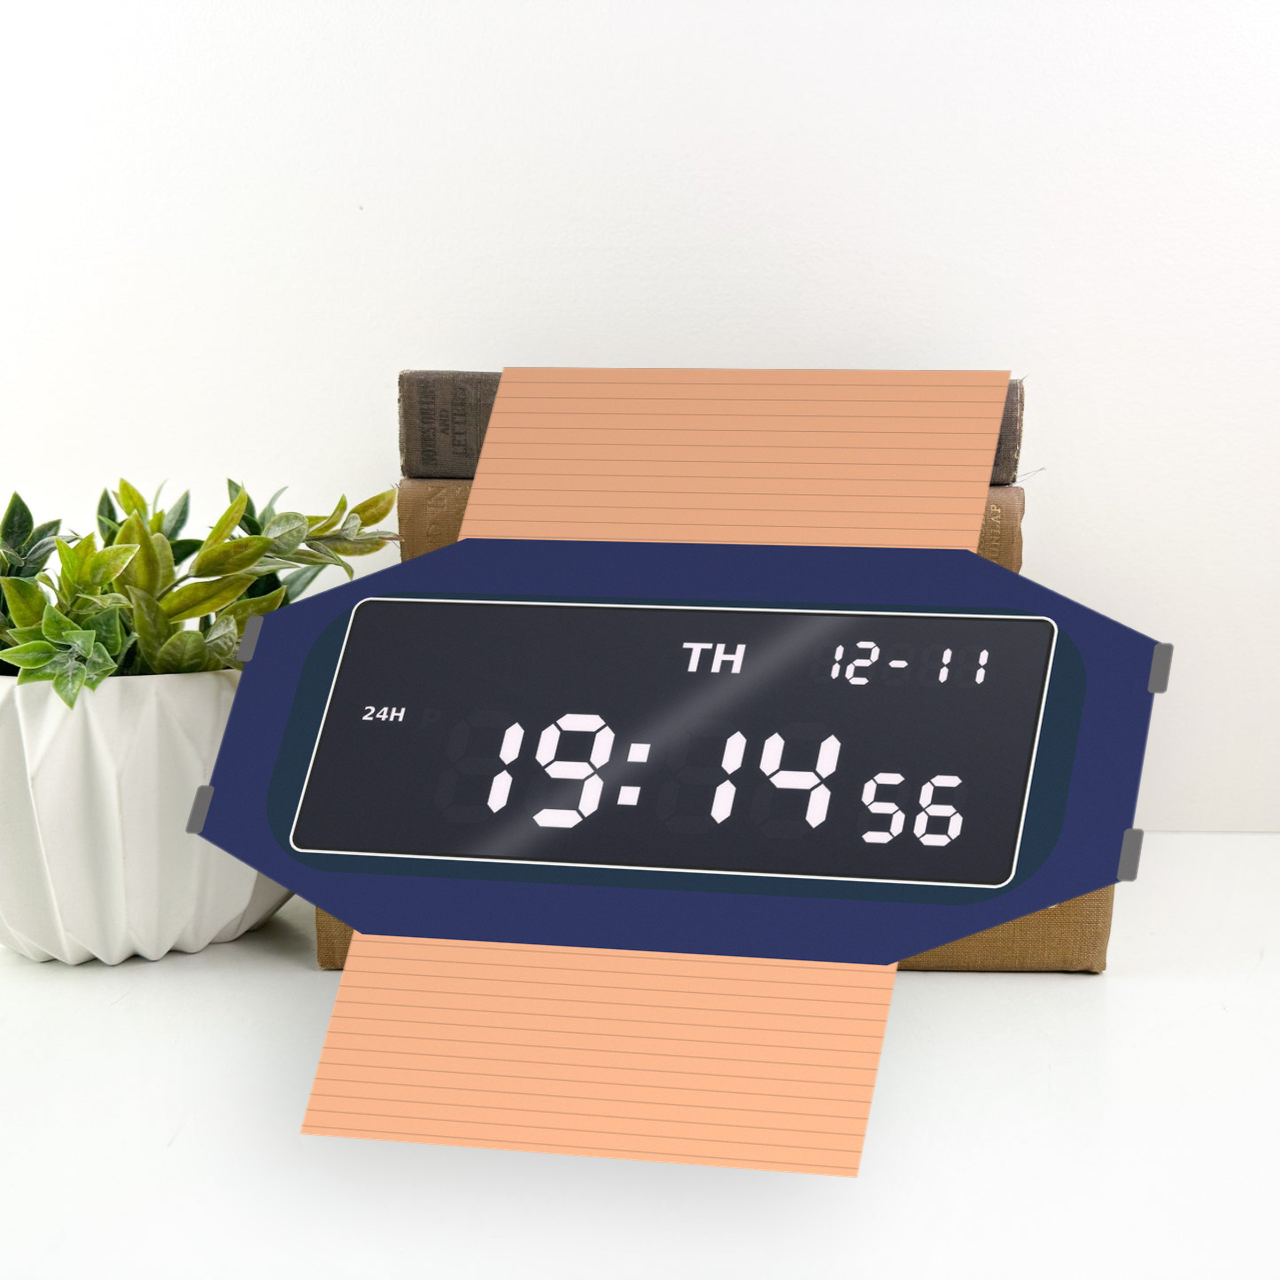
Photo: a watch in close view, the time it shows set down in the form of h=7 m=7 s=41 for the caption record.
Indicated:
h=19 m=14 s=56
